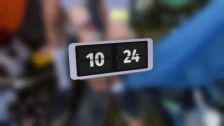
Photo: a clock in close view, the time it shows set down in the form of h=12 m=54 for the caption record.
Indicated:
h=10 m=24
